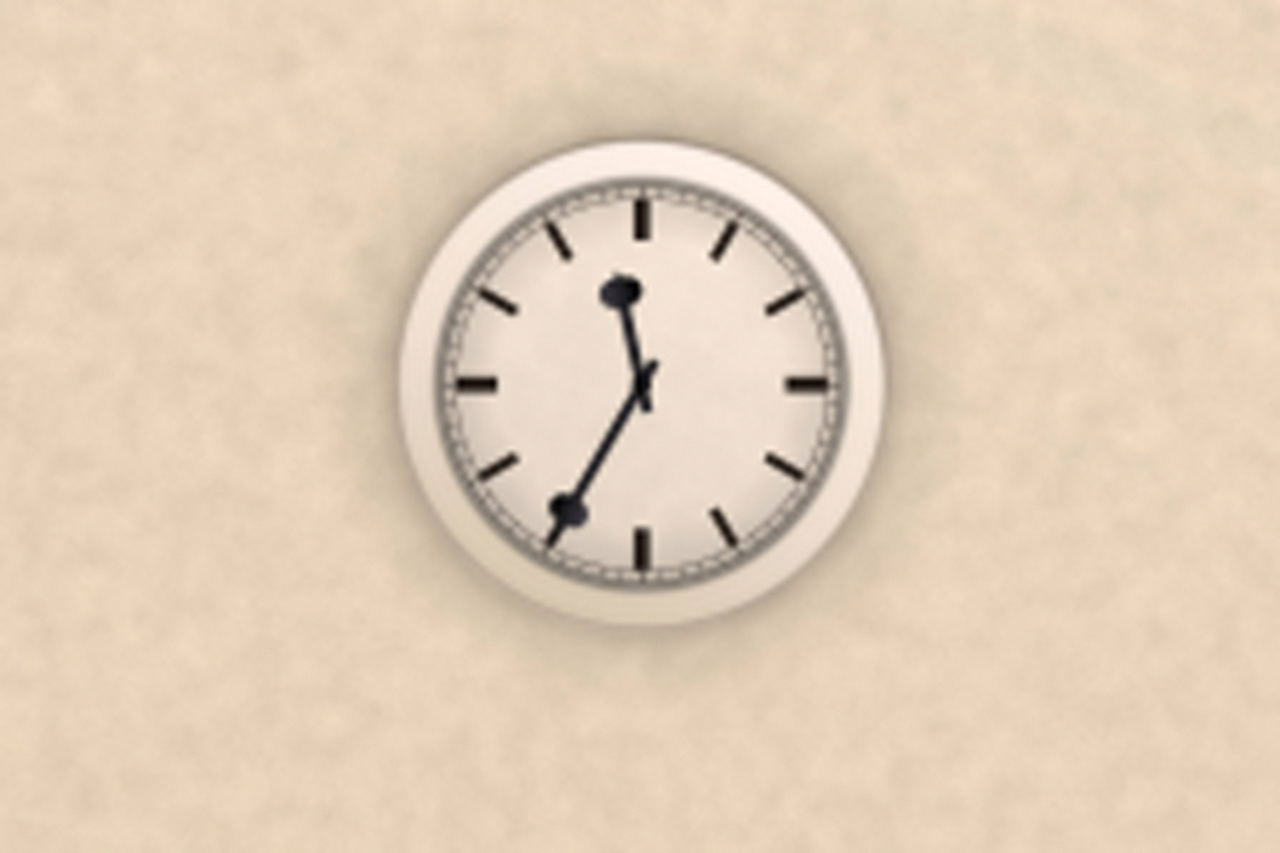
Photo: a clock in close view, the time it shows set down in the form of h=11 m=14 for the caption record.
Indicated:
h=11 m=35
